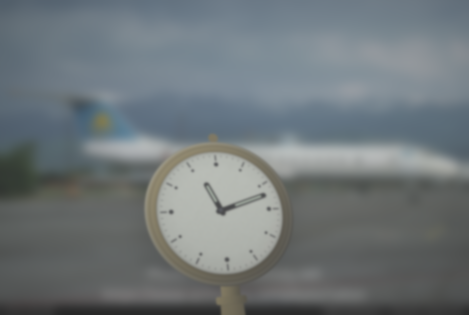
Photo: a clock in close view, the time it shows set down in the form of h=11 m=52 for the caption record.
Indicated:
h=11 m=12
